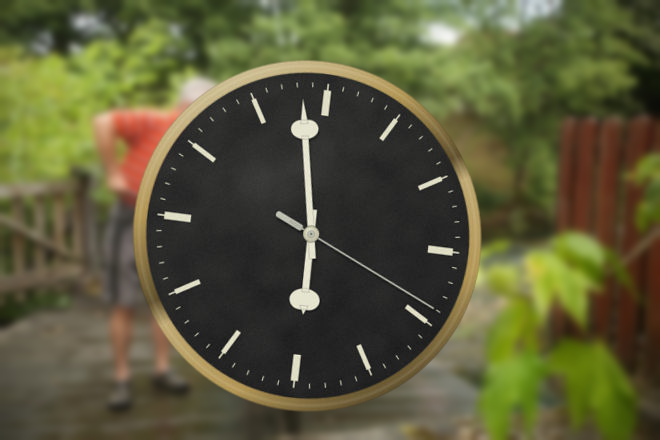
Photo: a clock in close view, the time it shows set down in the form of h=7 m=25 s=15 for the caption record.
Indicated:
h=5 m=58 s=19
